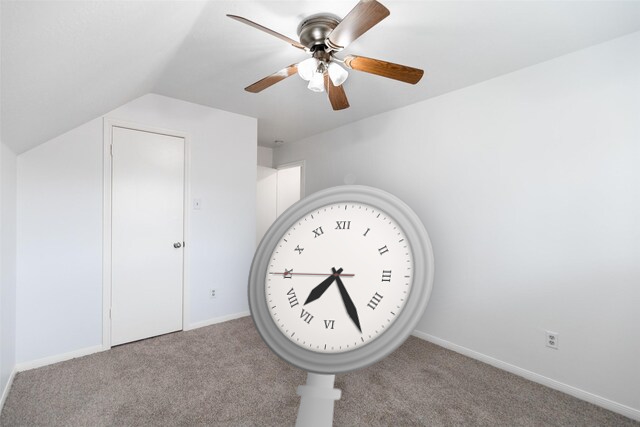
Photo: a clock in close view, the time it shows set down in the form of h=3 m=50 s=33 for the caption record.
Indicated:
h=7 m=24 s=45
